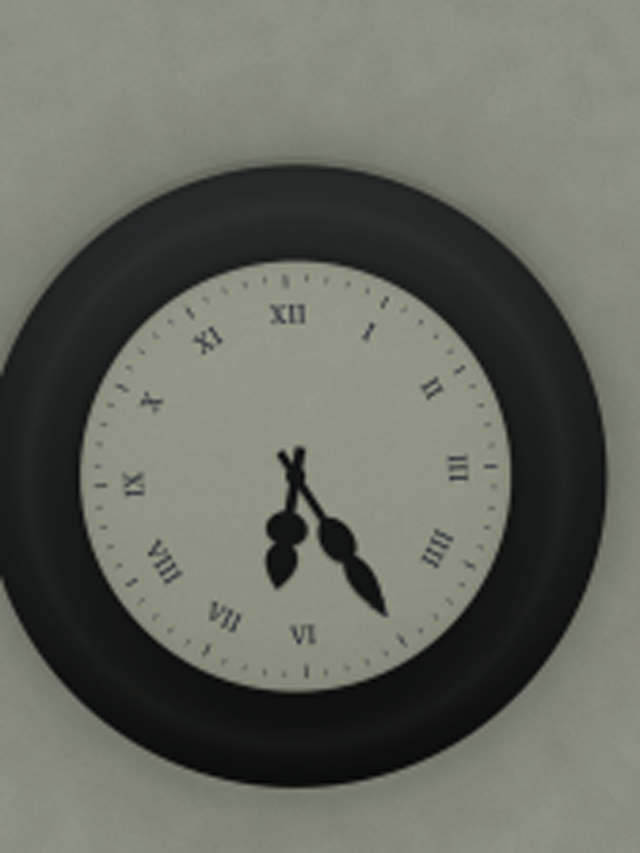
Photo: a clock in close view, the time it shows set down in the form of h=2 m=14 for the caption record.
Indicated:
h=6 m=25
